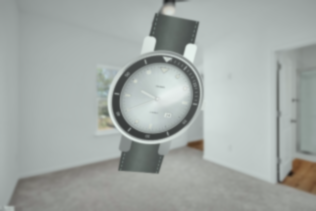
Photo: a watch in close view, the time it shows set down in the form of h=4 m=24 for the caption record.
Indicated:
h=9 m=40
